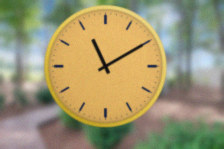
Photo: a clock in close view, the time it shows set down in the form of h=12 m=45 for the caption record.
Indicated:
h=11 m=10
